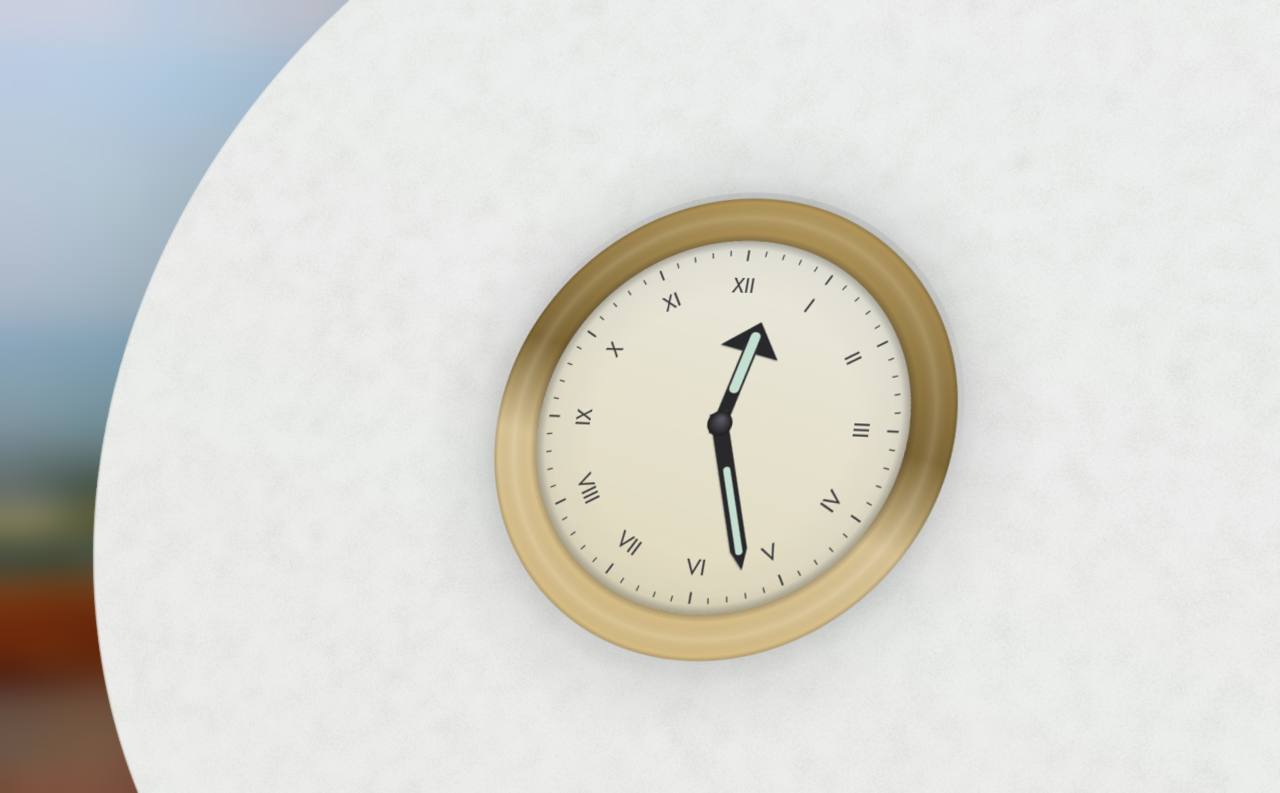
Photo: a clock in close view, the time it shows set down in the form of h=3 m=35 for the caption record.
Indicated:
h=12 m=27
